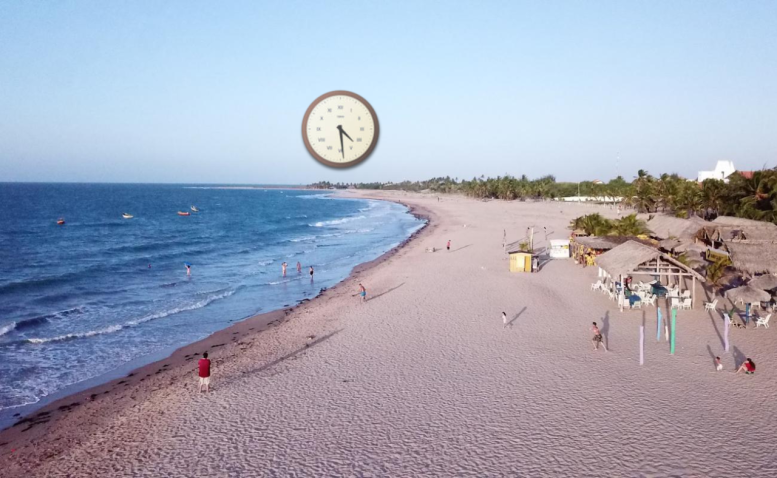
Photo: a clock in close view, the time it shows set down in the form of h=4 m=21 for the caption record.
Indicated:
h=4 m=29
